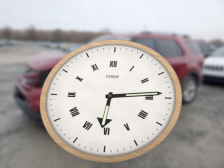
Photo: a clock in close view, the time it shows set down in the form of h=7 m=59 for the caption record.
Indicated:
h=6 m=14
